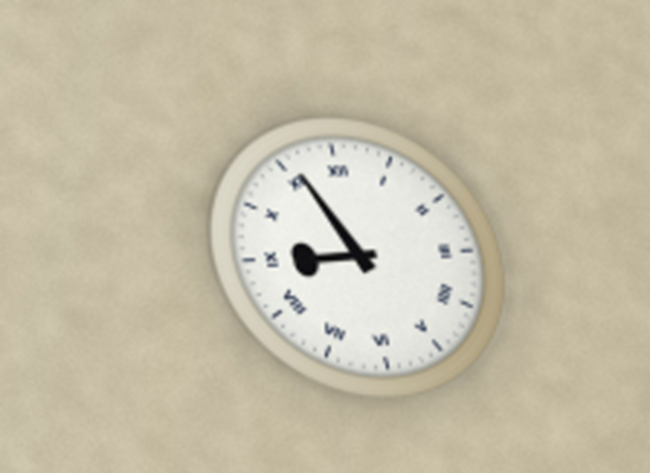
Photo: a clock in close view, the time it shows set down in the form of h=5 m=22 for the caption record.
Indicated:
h=8 m=56
